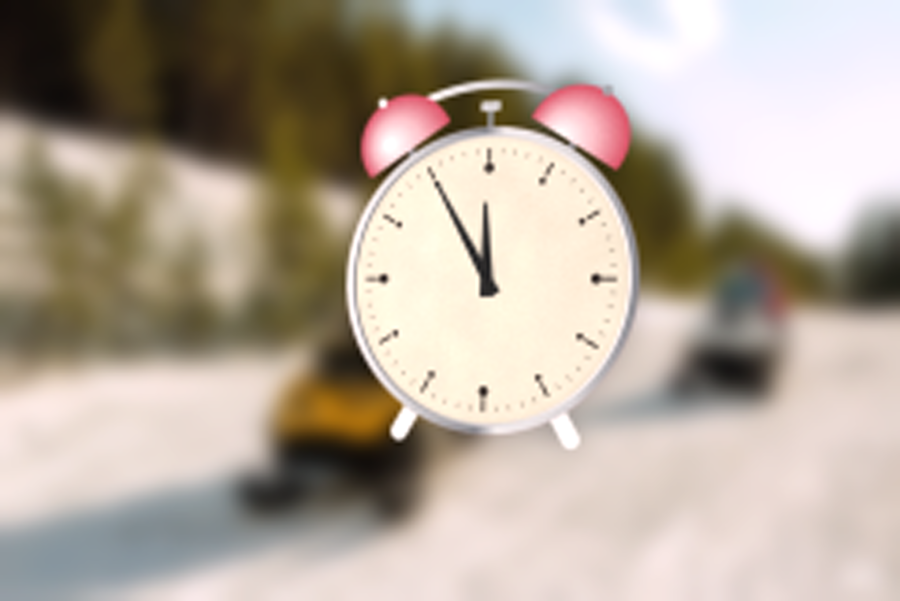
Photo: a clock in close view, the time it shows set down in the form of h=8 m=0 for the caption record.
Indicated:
h=11 m=55
